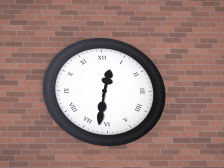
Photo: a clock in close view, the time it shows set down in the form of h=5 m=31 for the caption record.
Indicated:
h=12 m=32
